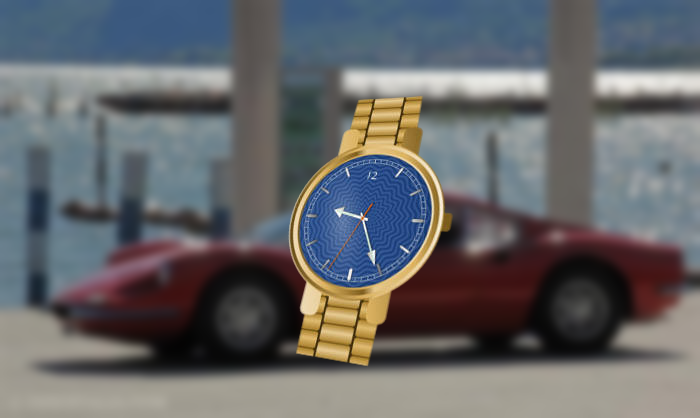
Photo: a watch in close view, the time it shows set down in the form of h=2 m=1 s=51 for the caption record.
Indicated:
h=9 m=25 s=34
